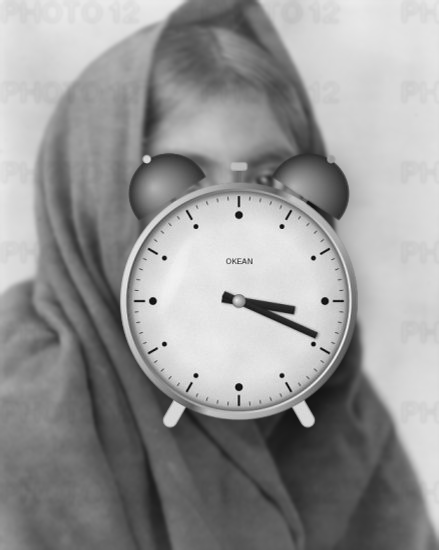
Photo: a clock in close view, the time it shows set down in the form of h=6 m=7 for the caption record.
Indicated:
h=3 m=19
